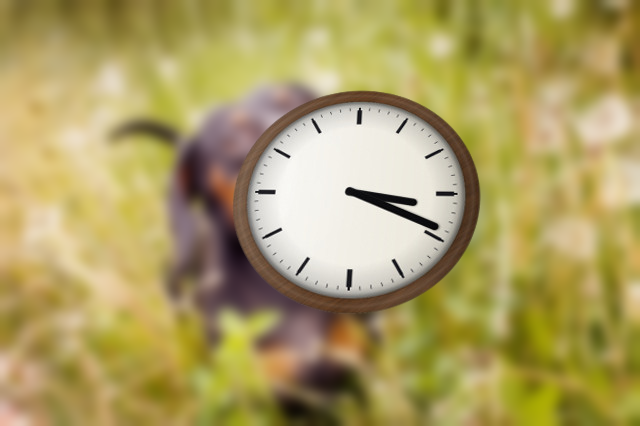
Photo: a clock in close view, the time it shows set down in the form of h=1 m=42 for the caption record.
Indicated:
h=3 m=19
